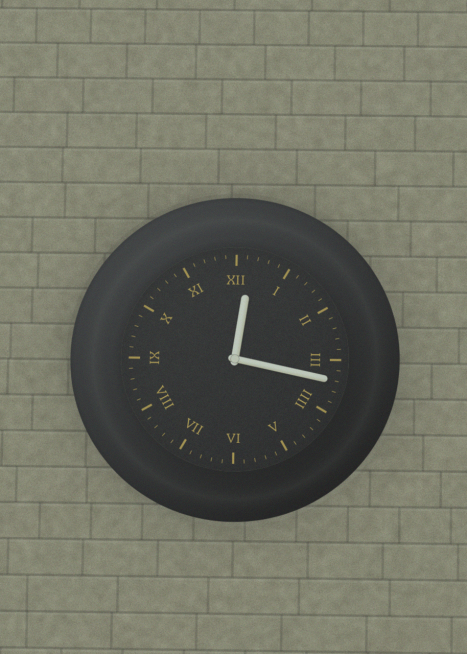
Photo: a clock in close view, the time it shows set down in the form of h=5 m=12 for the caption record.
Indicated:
h=12 m=17
